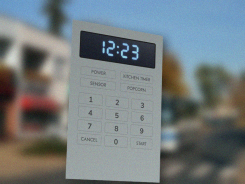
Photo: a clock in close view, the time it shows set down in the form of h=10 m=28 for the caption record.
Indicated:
h=12 m=23
